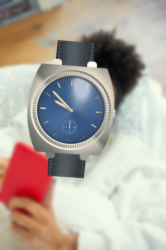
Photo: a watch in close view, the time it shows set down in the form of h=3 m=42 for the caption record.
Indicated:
h=9 m=52
